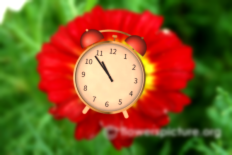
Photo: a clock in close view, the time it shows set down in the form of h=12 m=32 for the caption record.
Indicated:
h=10 m=53
